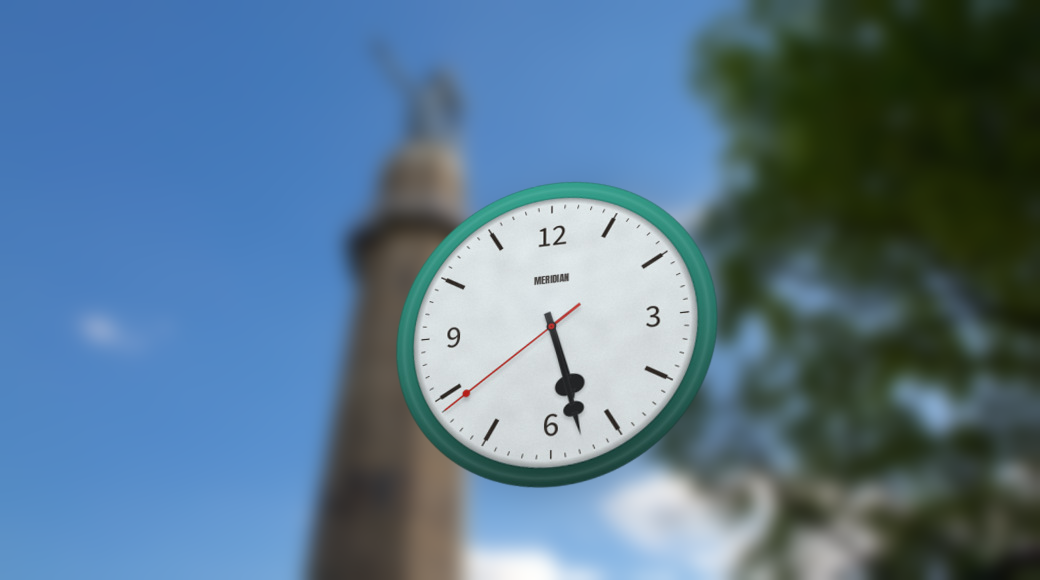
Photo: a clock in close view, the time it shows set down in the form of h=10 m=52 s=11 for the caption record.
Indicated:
h=5 m=27 s=39
